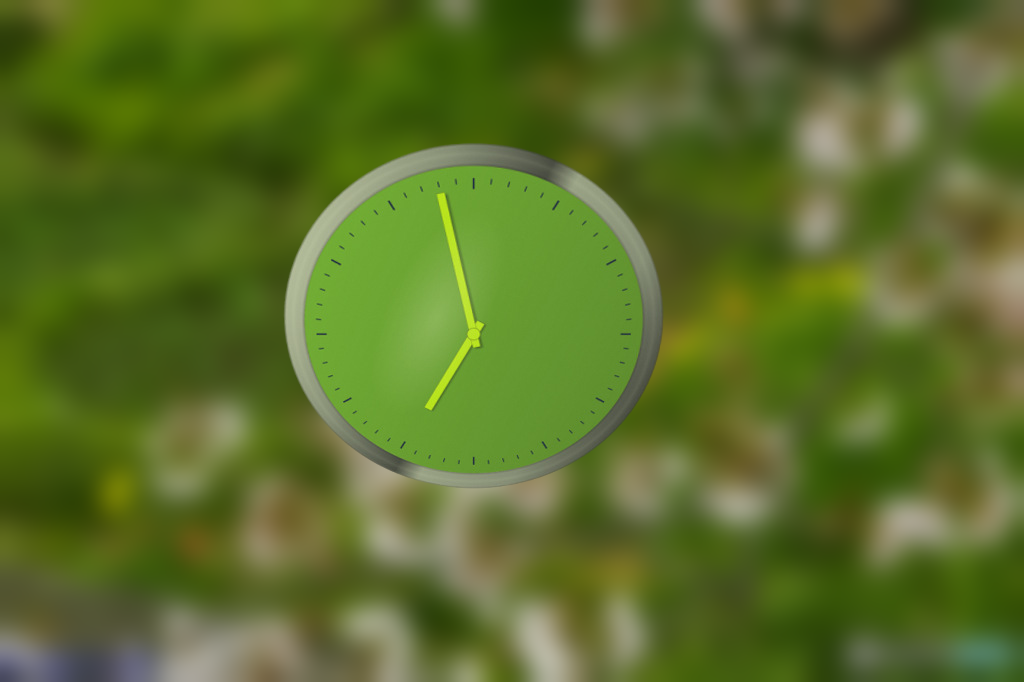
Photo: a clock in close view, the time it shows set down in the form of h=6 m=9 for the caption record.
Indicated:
h=6 m=58
